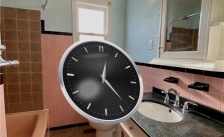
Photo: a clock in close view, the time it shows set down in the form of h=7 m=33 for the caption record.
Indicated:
h=12 m=23
